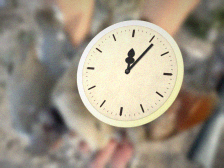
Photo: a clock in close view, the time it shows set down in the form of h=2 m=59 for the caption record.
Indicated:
h=12 m=6
